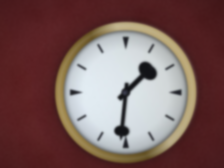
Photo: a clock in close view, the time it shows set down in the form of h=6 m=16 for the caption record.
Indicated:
h=1 m=31
